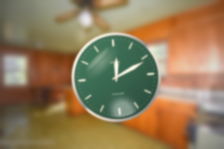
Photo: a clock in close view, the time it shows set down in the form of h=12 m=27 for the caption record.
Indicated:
h=12 m=11
